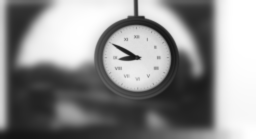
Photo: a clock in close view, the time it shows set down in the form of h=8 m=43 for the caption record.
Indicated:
h=8 m=50
